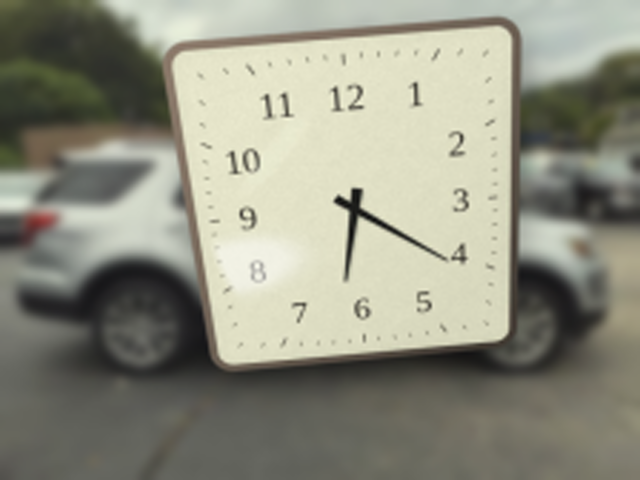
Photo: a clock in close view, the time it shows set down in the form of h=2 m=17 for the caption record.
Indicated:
h=6 m=21
